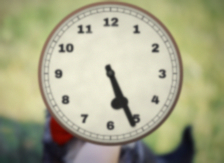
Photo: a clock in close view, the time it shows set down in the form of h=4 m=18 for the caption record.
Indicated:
h=5 m=26
